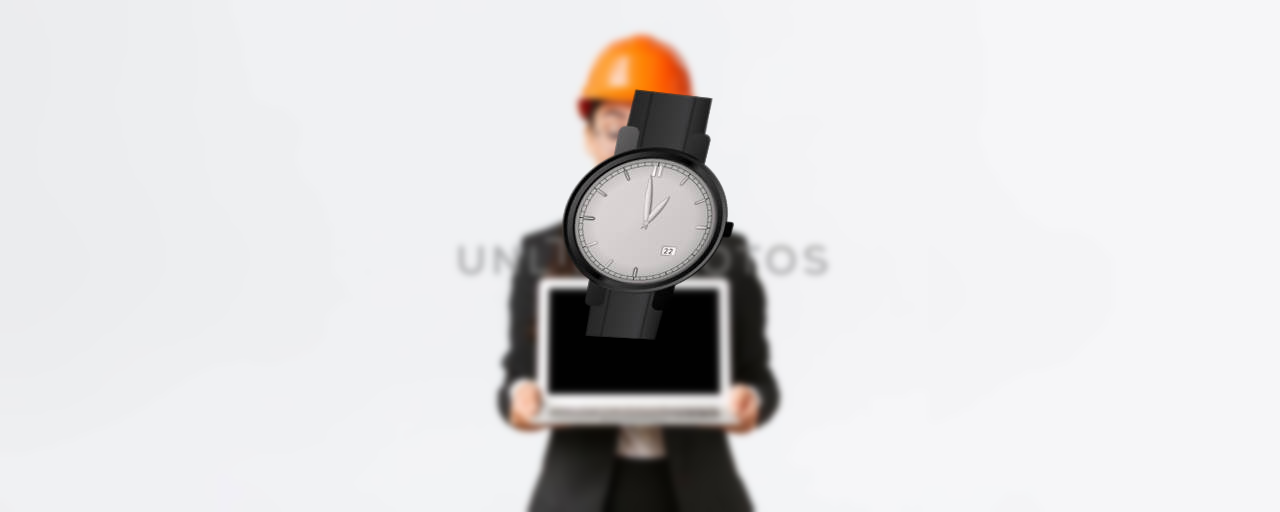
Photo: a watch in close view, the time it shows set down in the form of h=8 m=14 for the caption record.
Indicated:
h=12 m=59
